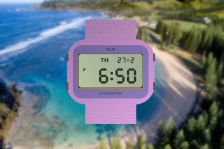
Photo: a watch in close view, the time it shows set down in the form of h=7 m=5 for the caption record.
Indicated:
h=6 m=50
